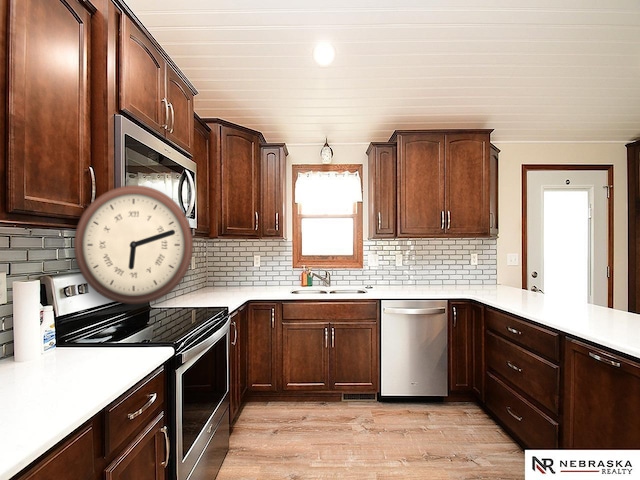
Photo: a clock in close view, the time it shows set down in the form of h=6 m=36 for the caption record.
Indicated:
h=6 m=12
